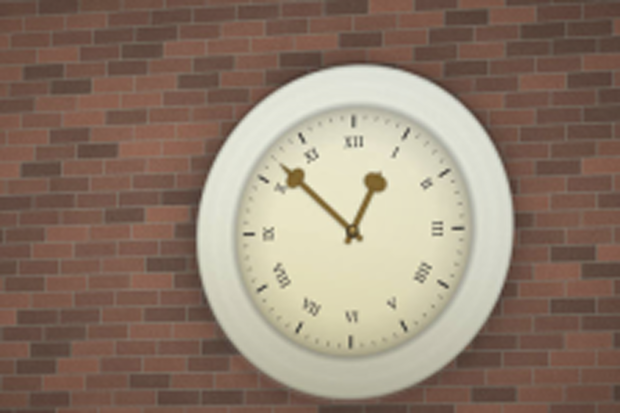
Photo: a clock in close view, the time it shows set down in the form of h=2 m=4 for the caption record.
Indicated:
h=12 m=52
